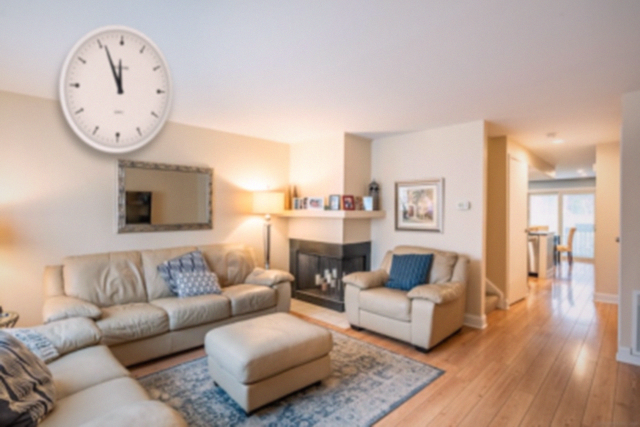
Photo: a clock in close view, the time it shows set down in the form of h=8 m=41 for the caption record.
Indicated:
h=11 m=56
